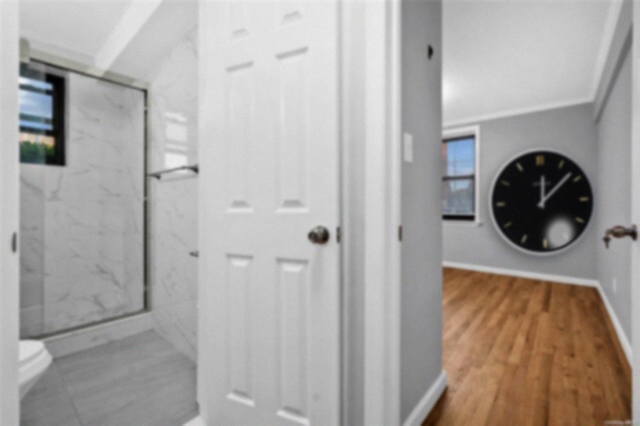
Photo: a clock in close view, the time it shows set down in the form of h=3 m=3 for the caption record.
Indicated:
h=12 m=8
